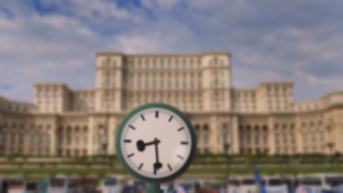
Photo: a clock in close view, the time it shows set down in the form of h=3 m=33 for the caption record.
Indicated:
h=8 m=29
